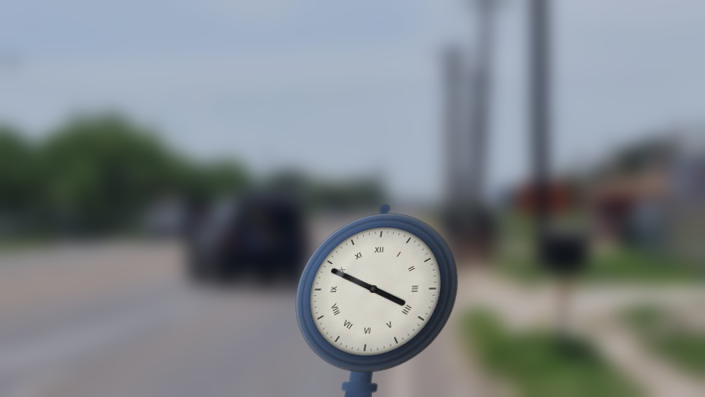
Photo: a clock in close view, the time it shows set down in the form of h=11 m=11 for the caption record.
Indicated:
h=3 m=49
